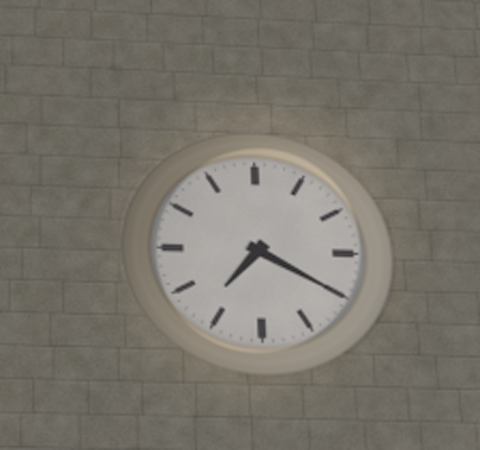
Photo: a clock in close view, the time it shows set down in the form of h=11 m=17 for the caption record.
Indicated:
h=7 m=20
